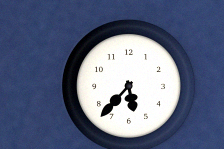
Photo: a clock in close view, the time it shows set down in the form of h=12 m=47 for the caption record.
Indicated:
h=5 m=37
